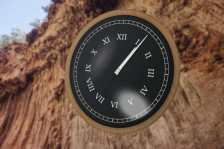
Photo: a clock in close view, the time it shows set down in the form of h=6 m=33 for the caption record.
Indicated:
h=1 m=6
